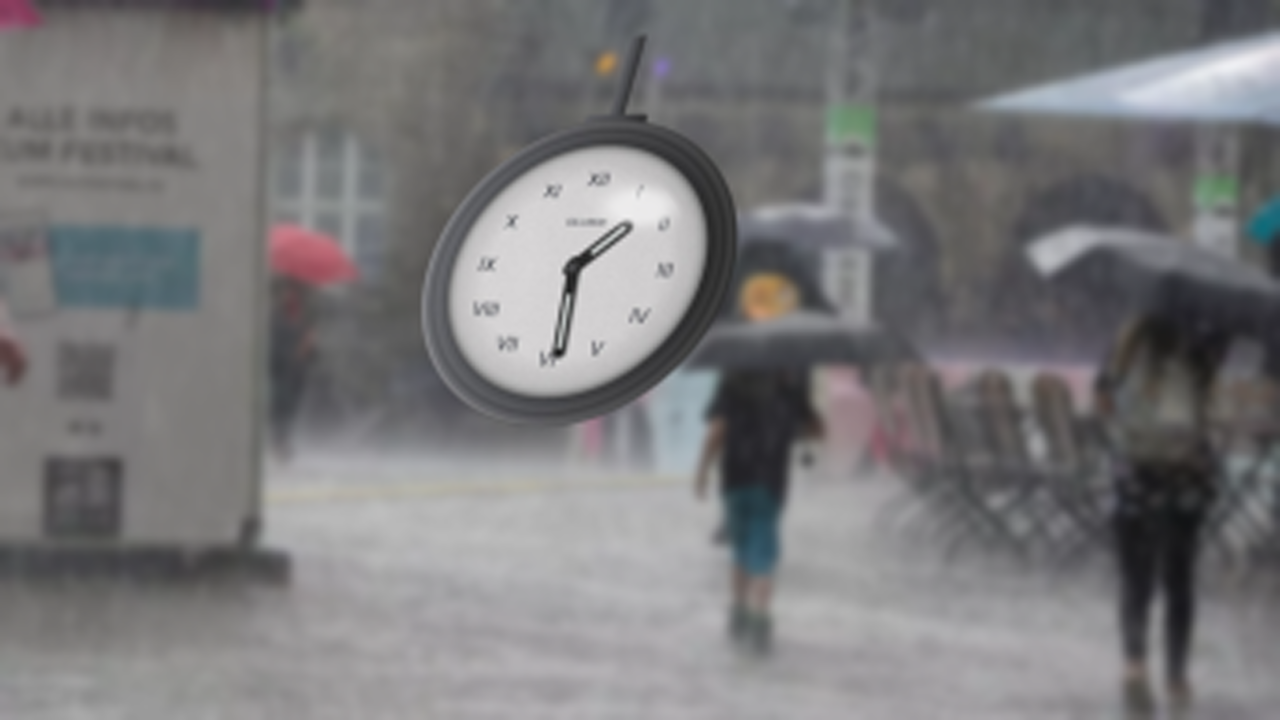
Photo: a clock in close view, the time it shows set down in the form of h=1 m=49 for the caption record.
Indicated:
h=1 m=29
